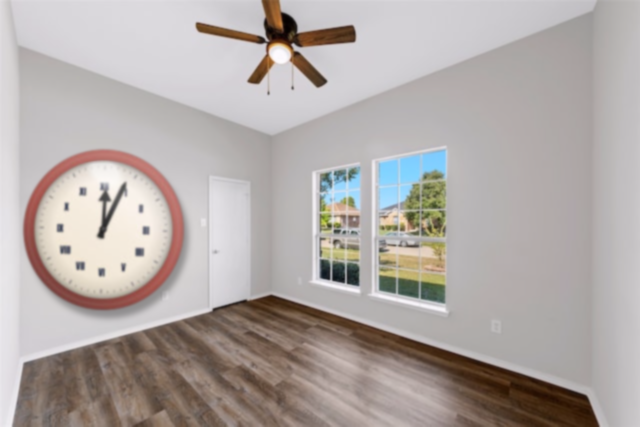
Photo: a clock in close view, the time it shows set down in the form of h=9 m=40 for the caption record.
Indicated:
h=12 m=4
